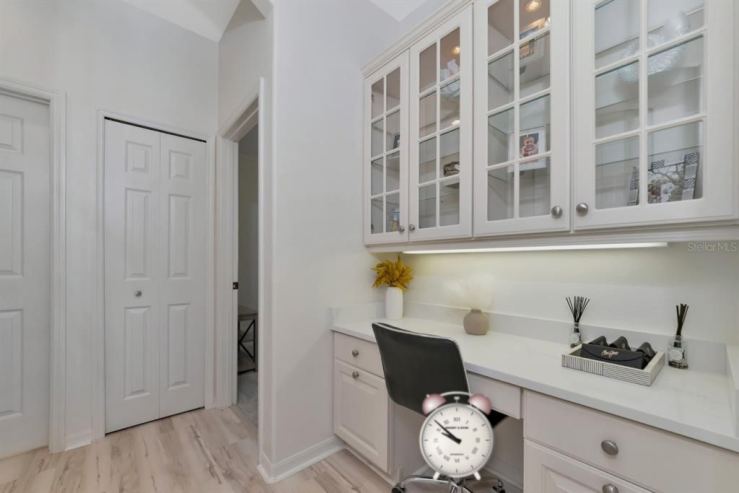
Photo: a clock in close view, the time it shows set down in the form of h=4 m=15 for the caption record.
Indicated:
h=9 m=52
